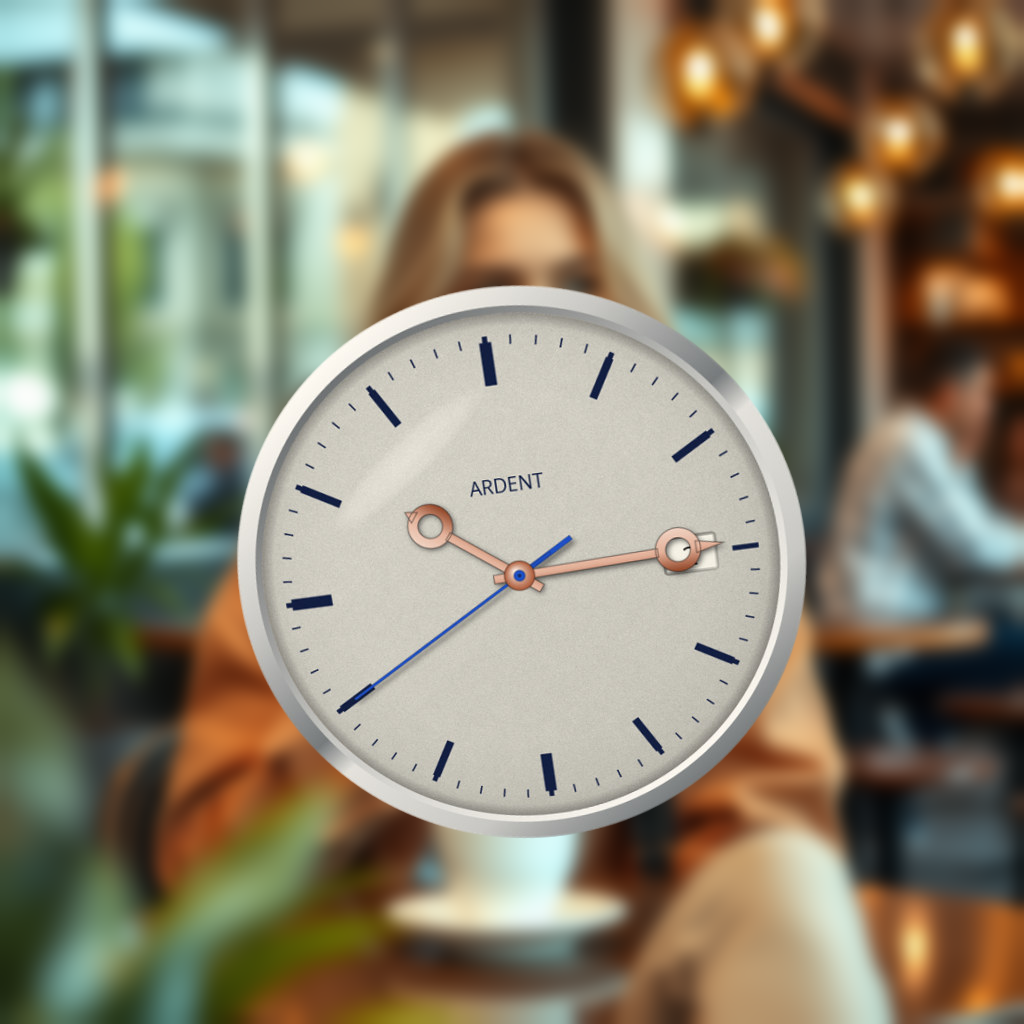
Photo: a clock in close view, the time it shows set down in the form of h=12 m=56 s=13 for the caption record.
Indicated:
h=10 m=14 s=40
